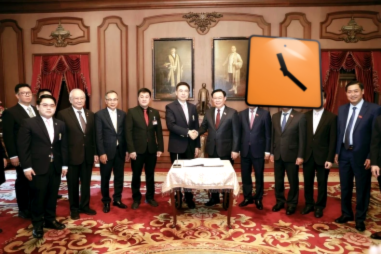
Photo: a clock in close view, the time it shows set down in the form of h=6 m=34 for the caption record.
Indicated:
h=11 m=22
